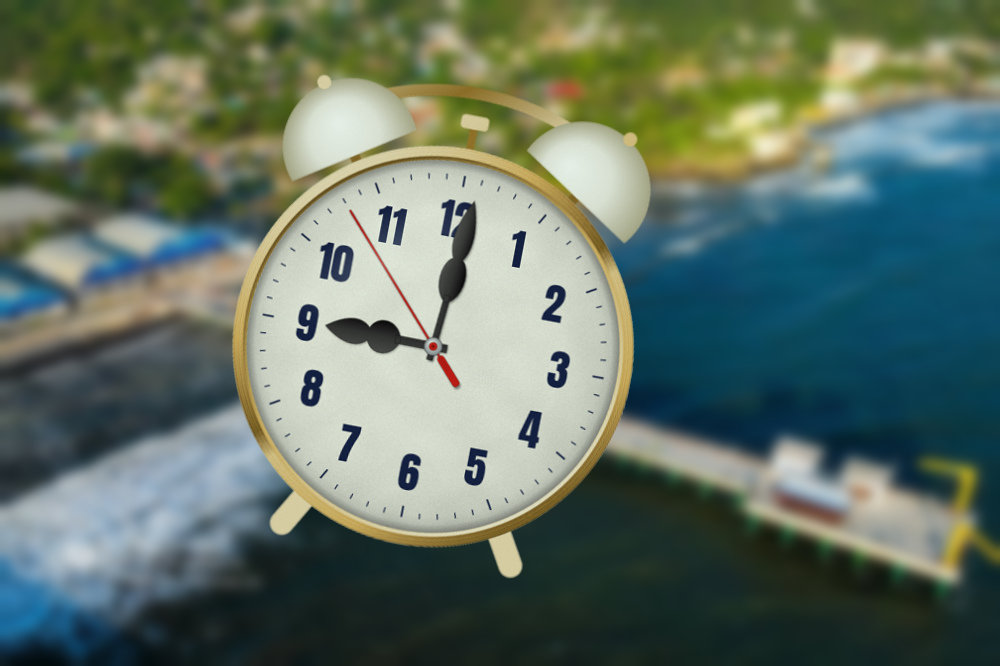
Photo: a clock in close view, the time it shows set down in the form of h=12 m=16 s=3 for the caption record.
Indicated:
h=9 m=0 s=53
